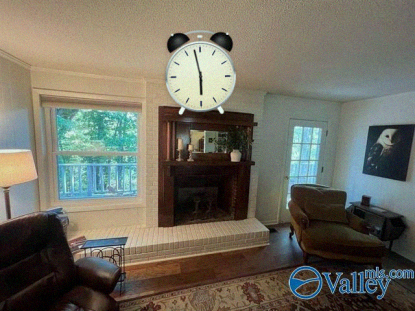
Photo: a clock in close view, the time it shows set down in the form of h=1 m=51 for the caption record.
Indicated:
h=5 m=58
